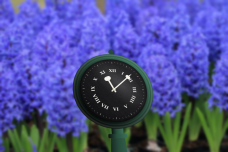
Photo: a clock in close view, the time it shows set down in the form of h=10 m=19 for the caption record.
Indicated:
h=11 m=8
